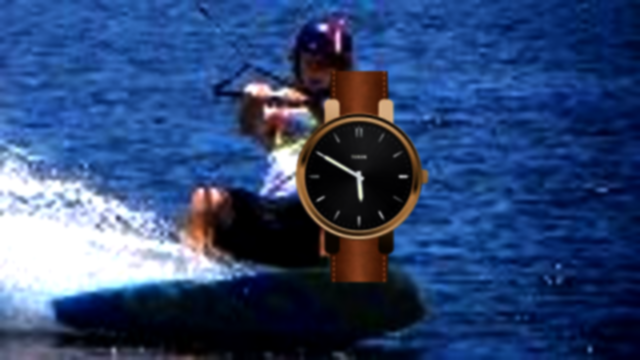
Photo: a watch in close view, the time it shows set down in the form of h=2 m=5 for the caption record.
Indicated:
h=5 m=50
